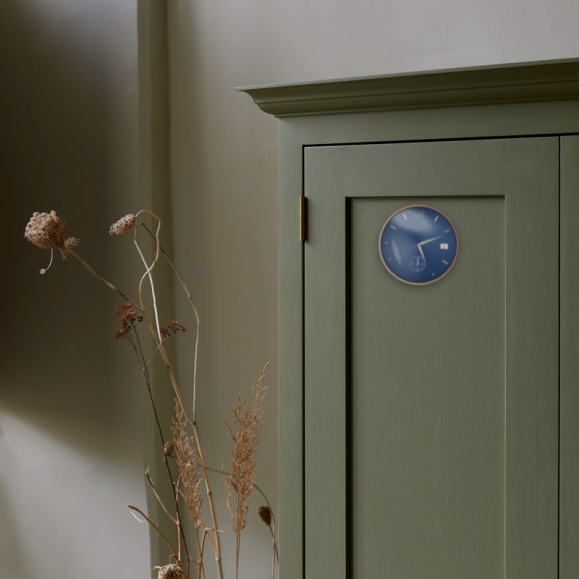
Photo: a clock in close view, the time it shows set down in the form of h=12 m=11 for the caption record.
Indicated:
h=5 m=11
